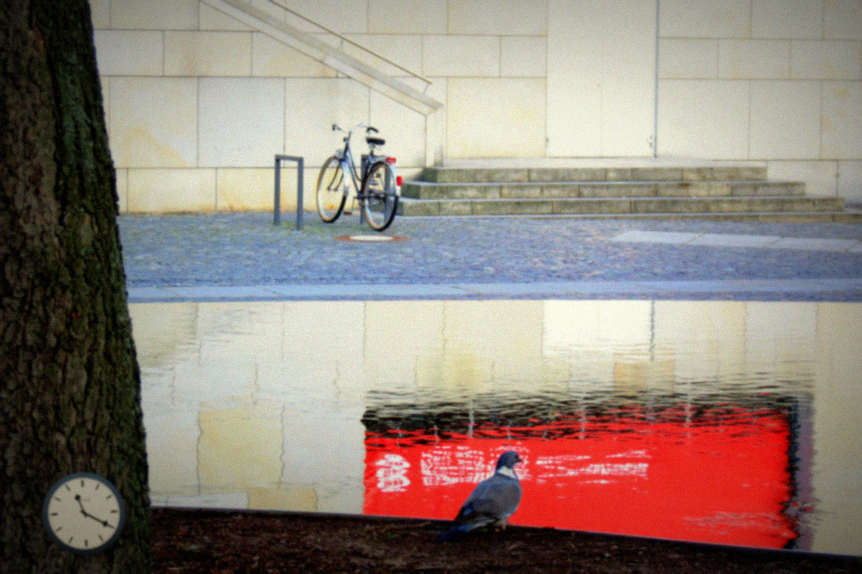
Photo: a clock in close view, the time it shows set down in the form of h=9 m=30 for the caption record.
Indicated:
h=11 m=20
